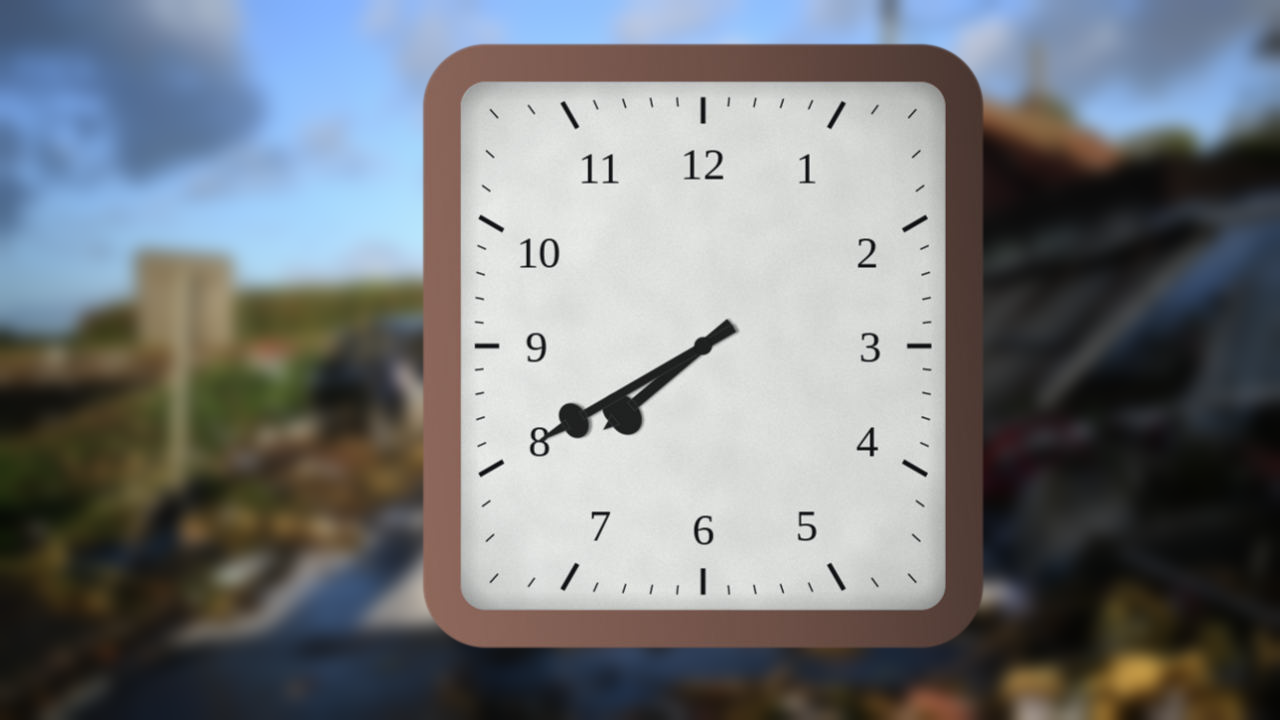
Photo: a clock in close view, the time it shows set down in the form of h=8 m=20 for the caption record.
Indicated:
h=7 m=40
